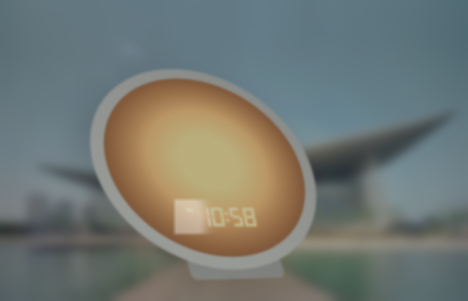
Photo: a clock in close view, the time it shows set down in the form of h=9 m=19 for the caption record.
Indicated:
h=10 m=58
